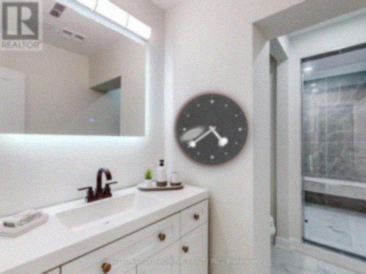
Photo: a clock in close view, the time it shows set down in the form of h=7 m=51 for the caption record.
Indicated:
h=4 m=39
